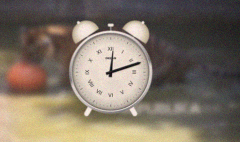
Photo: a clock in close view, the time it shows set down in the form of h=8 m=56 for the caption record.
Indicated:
h=12 m=12
